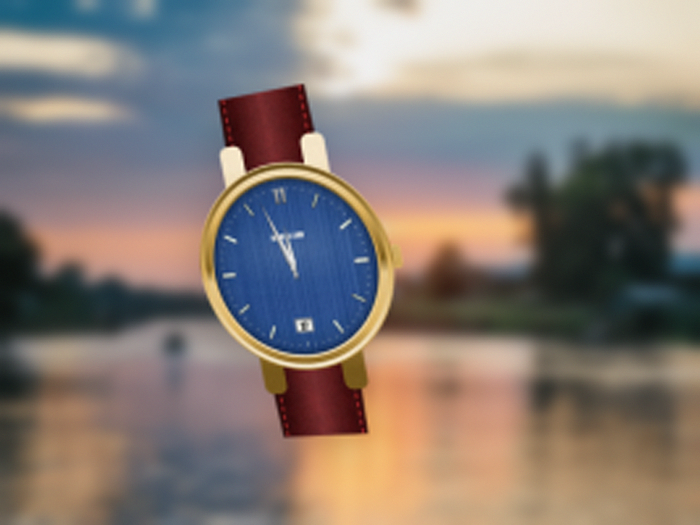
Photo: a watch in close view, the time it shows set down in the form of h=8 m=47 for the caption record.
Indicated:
h=11 m=57
